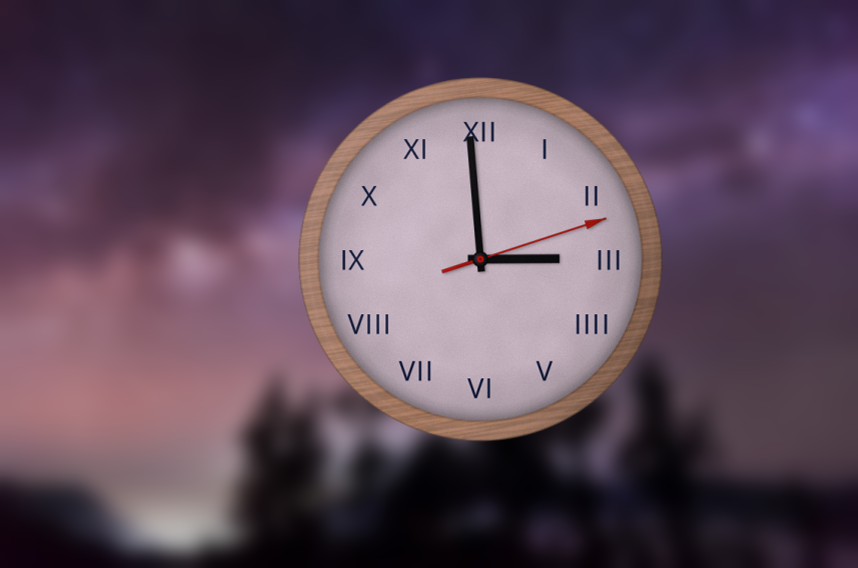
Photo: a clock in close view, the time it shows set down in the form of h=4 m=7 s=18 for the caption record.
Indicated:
h=2 m=59 s=12
